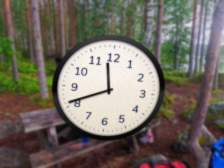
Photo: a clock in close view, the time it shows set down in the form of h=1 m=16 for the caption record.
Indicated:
h=11 m=41
